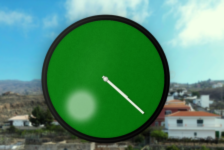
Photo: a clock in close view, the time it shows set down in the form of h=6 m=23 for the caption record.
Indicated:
h=4 m=22
